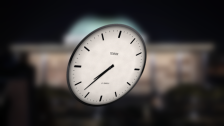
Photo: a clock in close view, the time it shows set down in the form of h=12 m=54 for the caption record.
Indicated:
h=7 m=37
